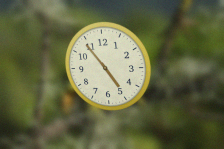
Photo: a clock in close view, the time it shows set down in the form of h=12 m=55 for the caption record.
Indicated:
h=4 m=54
